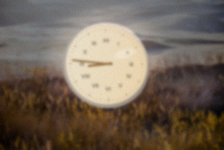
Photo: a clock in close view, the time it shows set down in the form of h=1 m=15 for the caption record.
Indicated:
h=8 m=46
